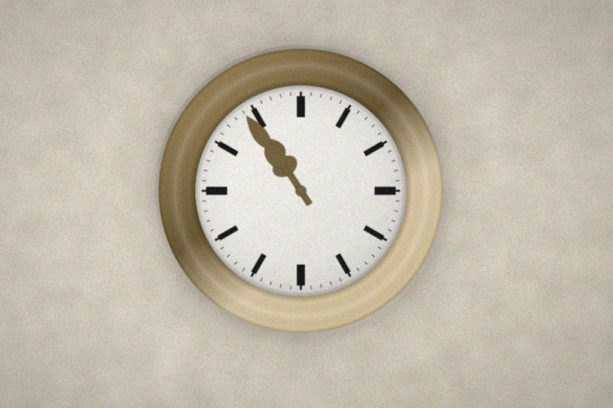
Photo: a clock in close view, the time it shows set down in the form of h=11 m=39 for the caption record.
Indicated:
h=10 m=54
